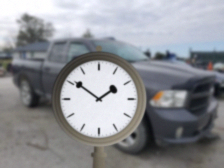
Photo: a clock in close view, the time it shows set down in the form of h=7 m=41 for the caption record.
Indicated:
h=1 m=51
